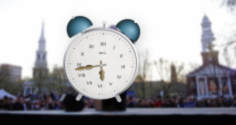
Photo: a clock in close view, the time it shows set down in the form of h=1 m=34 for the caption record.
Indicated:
h=5 m=43
